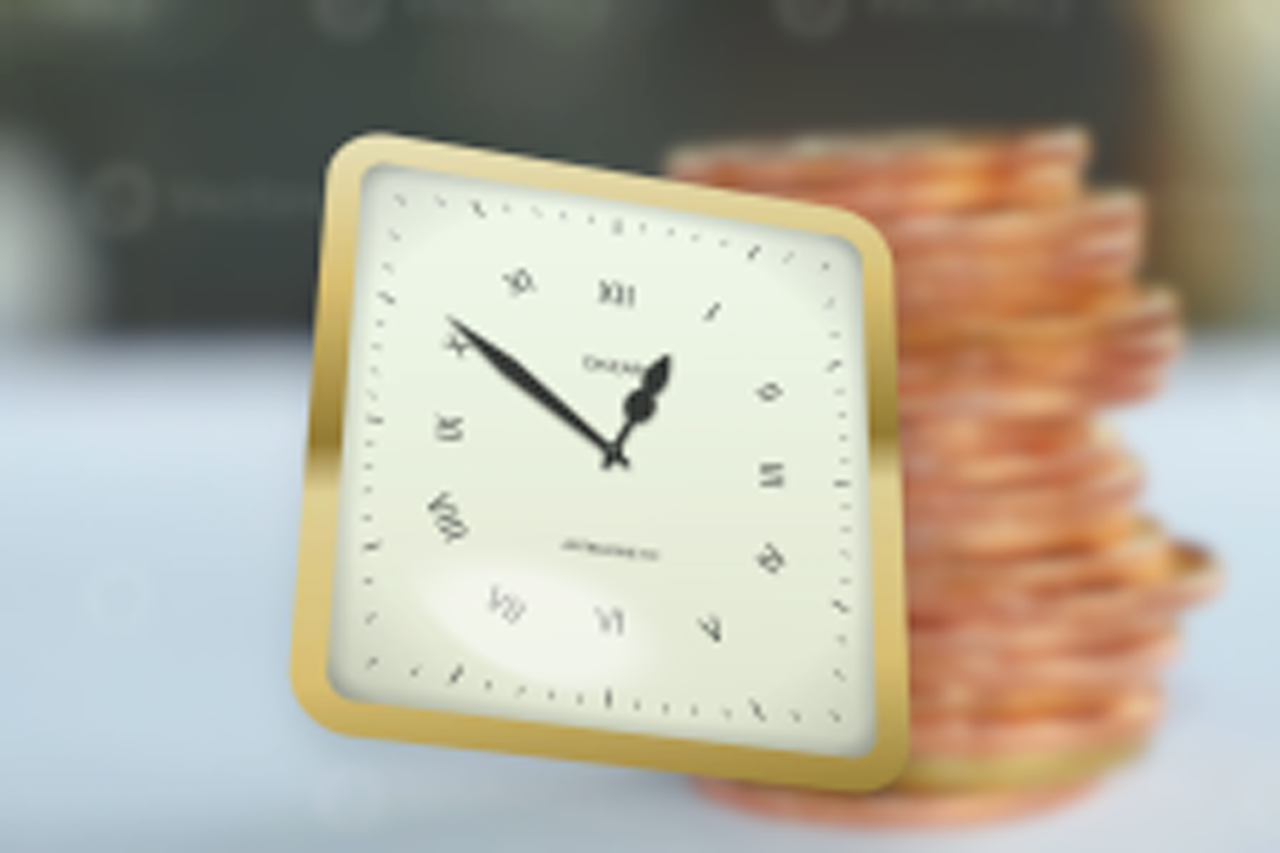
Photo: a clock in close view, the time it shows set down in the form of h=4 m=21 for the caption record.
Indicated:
h=12 m=51
